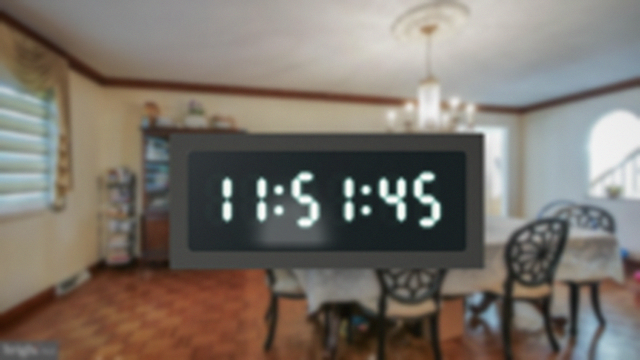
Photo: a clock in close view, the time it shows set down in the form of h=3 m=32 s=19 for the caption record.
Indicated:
h=11 m=51 s=45
